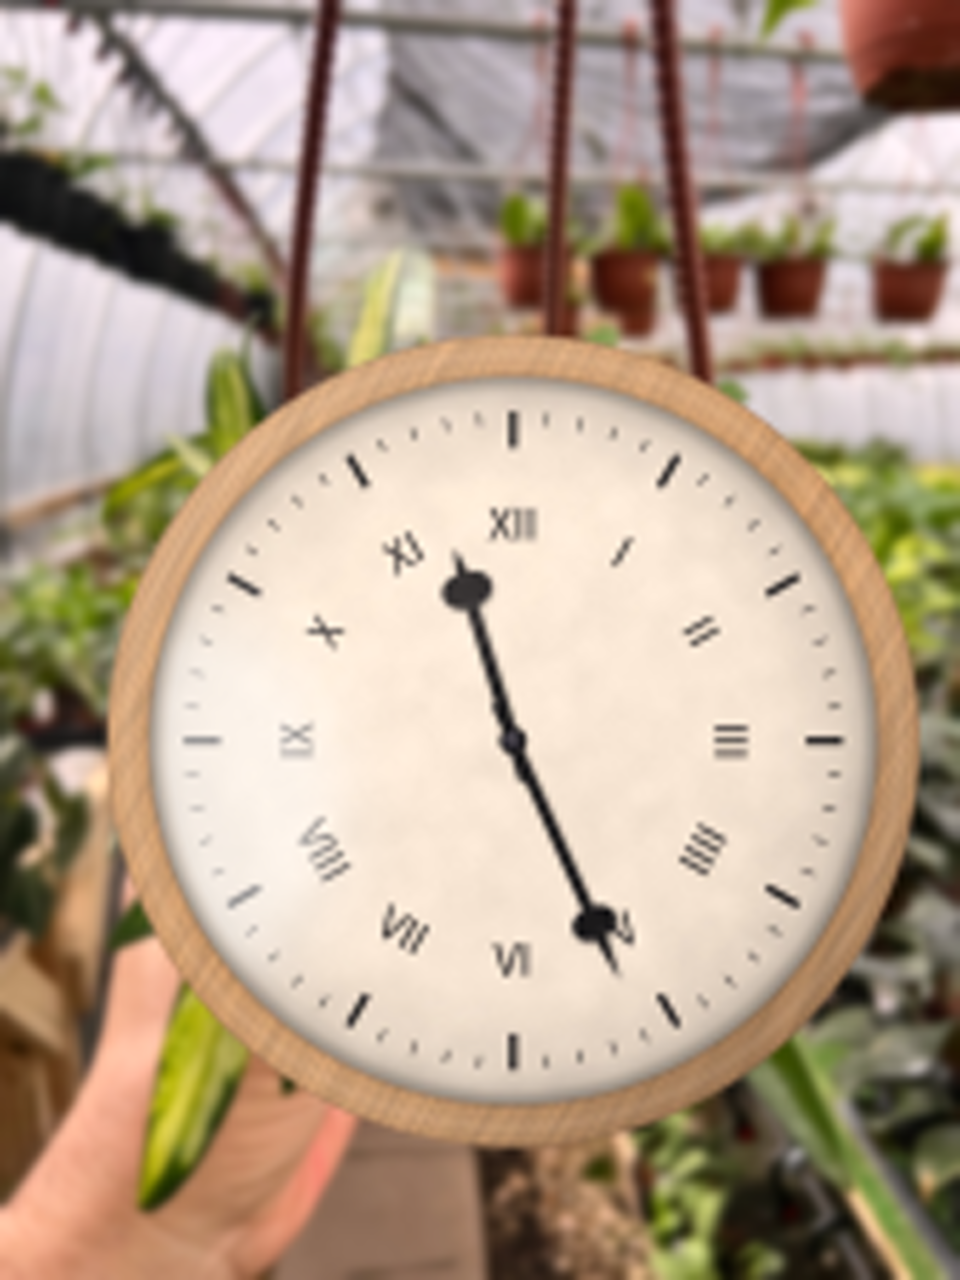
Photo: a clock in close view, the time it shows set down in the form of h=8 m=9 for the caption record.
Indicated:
h=11 m=26
